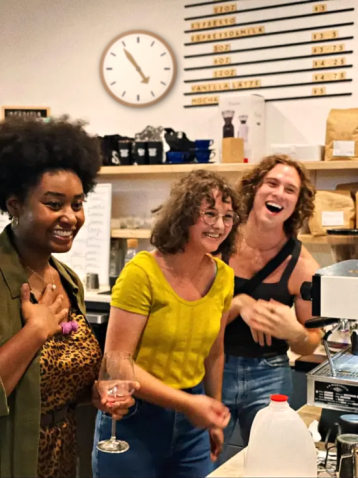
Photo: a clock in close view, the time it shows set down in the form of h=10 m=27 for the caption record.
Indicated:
h=4 m=54
